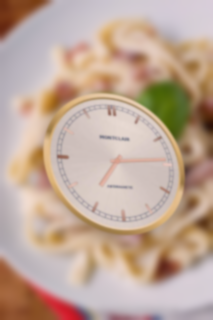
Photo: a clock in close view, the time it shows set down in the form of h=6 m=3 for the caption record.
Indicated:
h=7 m=14
